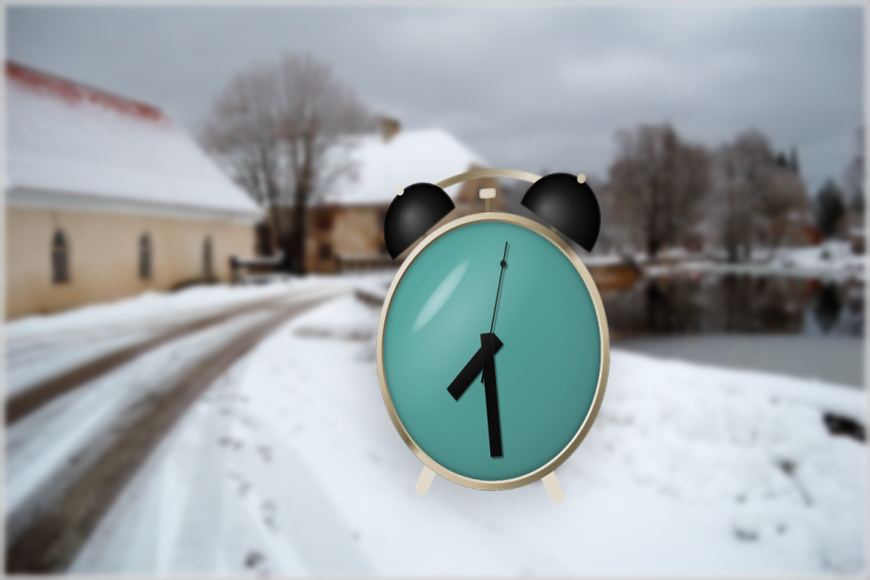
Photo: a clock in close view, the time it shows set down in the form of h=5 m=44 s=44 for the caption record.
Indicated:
h=7 m=29 s=2
